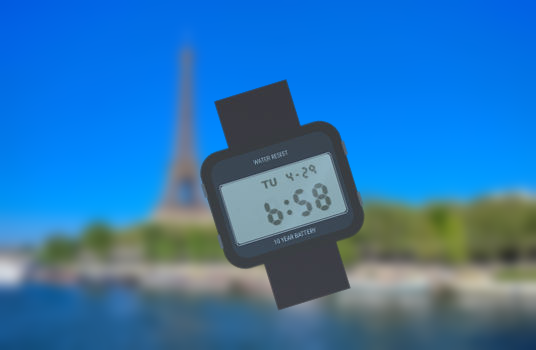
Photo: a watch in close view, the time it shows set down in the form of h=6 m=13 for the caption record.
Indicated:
h=6 m=58
